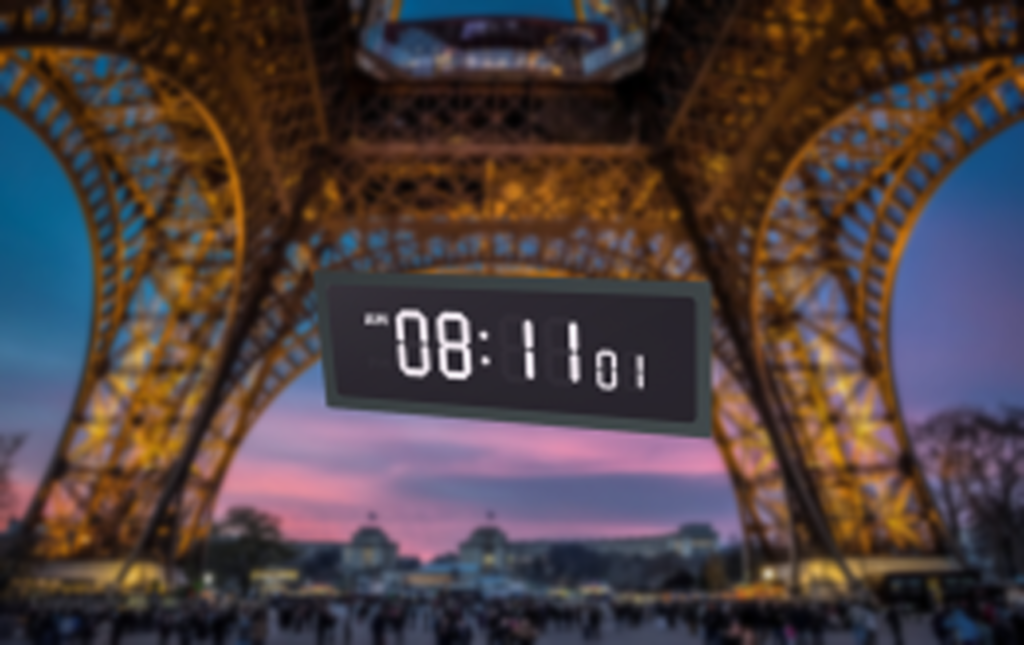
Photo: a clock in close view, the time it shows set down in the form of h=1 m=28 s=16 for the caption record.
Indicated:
h=8 m=11 s=1
